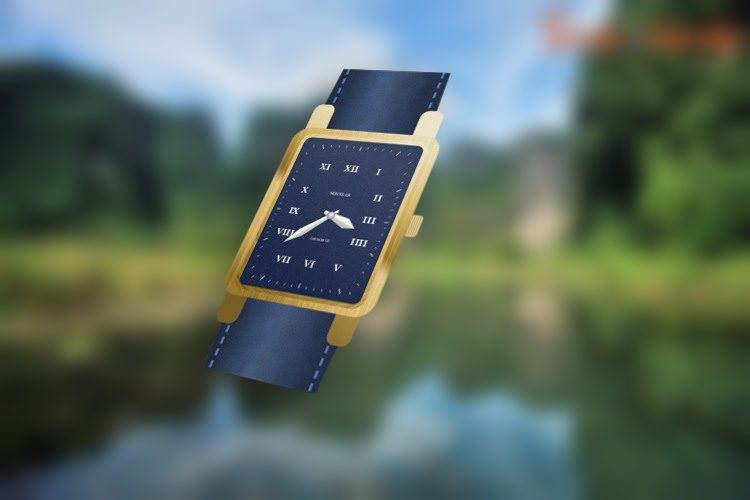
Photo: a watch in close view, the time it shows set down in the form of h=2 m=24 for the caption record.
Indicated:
h=3 m=38
